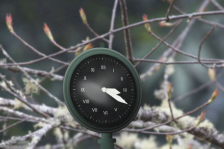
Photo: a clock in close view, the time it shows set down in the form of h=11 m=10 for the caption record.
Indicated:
h=3 m=20
